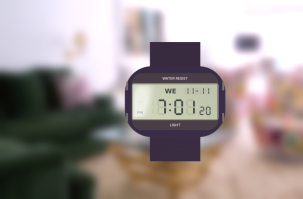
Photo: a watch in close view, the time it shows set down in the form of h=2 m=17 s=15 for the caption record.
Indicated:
h=7 m=1 s=20
